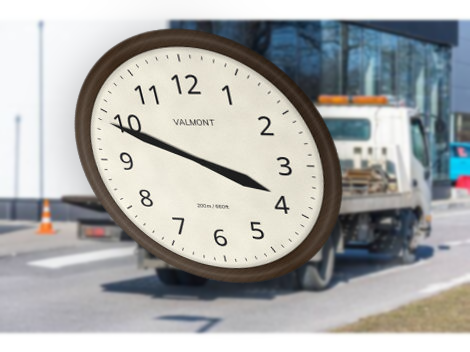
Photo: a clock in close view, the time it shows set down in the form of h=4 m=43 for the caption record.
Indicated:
h=3 m=49
